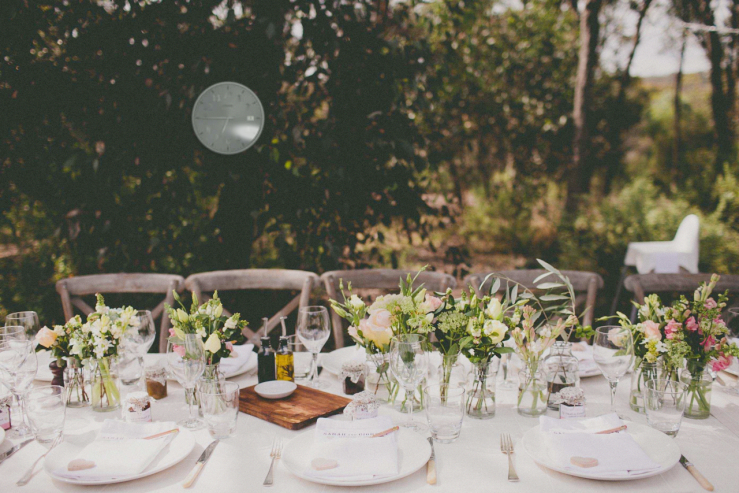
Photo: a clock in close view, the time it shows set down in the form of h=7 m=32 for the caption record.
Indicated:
h=6 m=45
